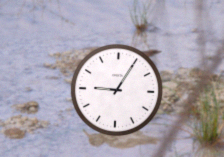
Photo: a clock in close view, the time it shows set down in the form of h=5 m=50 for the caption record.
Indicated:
h=9 m=5
